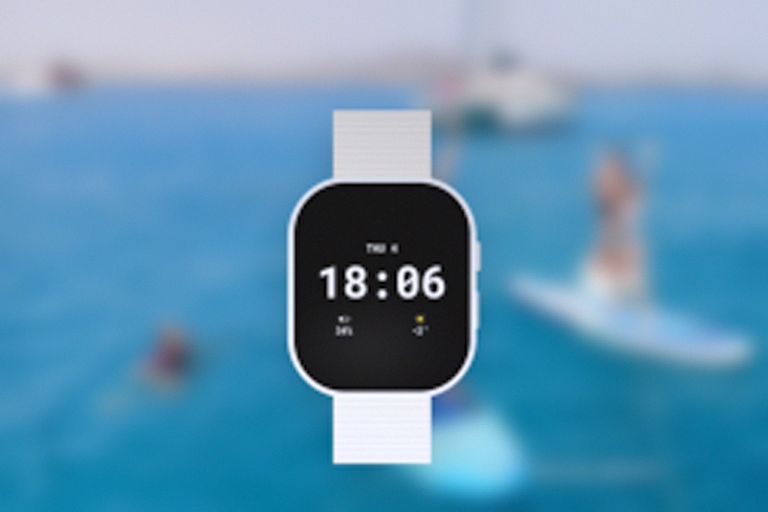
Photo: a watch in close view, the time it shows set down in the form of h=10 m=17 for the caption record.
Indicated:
h=18 m=6
